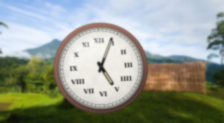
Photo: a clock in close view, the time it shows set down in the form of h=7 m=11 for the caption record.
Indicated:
h=5 m=4
